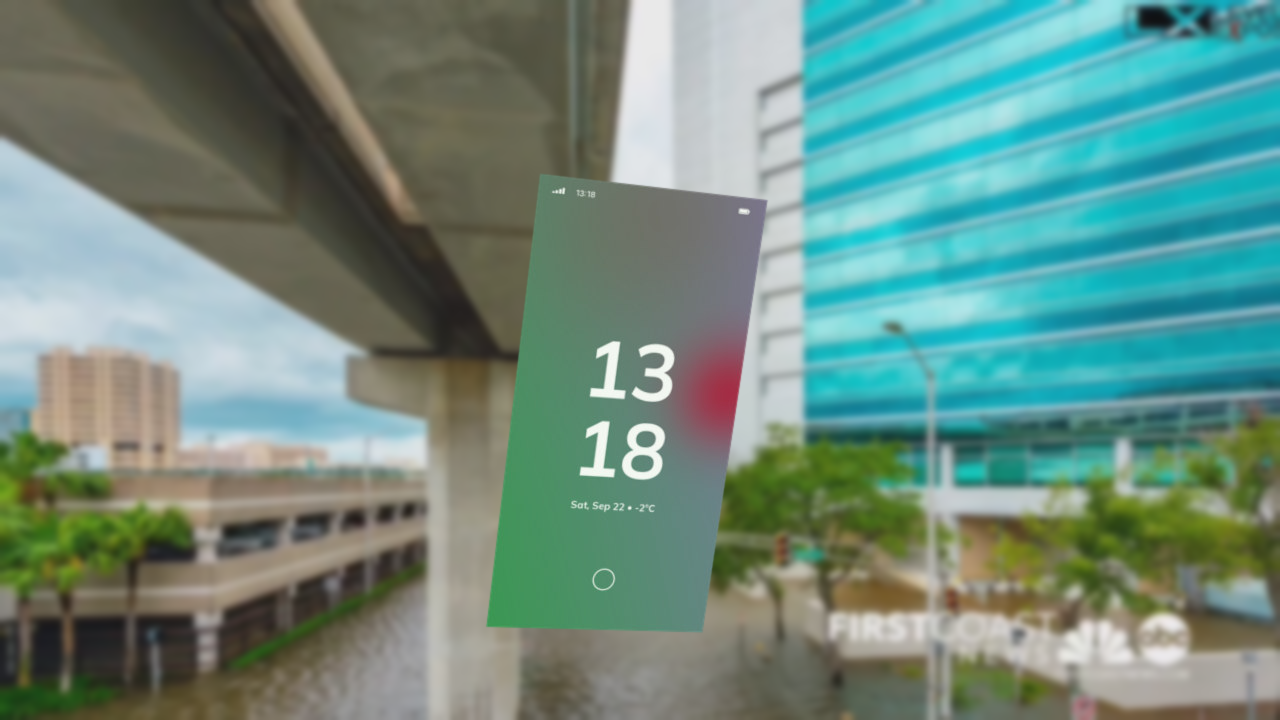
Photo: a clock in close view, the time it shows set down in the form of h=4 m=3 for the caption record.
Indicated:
h=13 m=18
